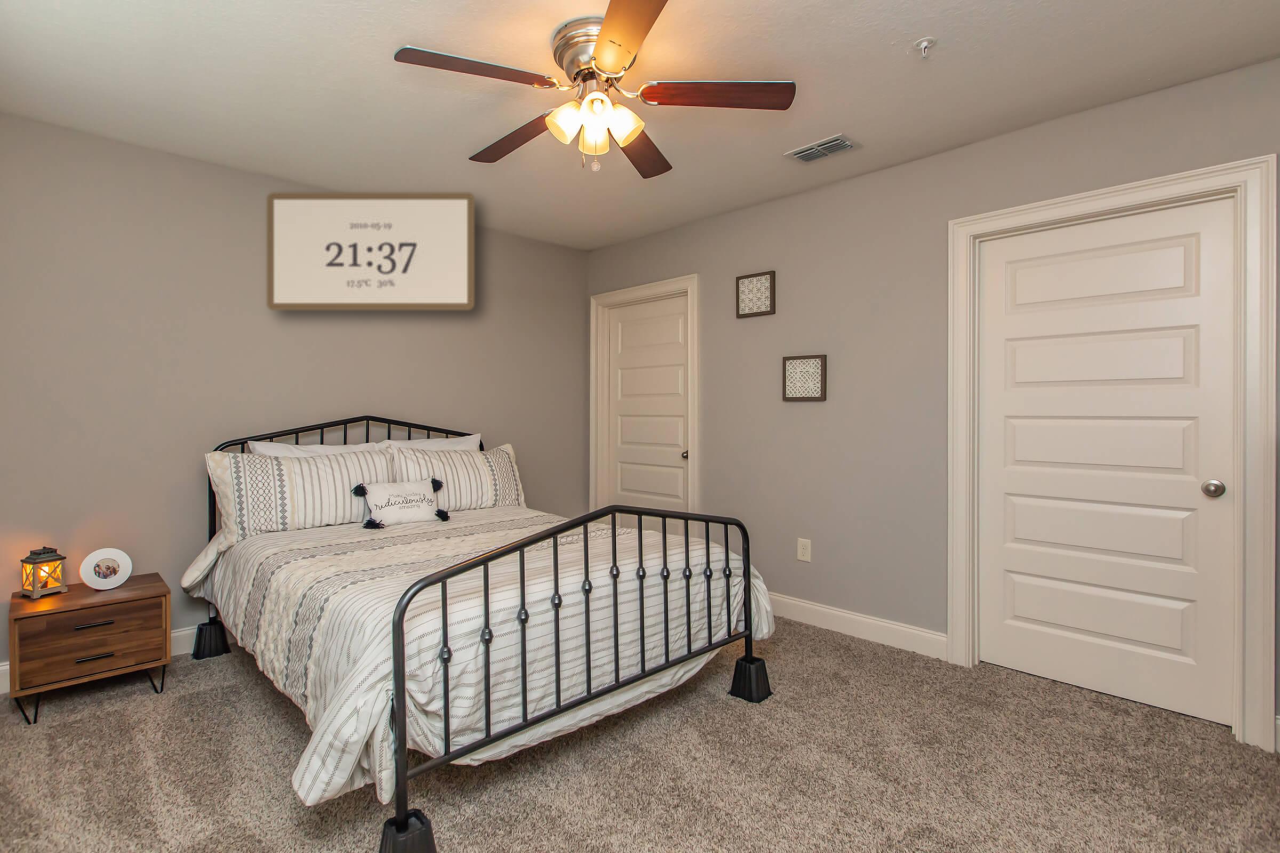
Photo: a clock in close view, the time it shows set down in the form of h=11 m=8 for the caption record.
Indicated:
h=21 m=37
